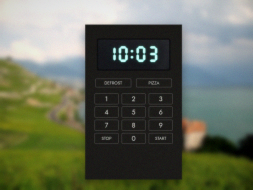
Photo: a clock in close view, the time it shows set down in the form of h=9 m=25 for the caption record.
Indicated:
h=10 m=3
